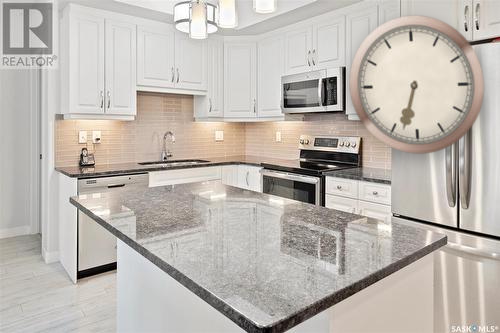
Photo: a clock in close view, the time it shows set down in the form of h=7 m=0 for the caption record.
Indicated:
h=6 m=33
